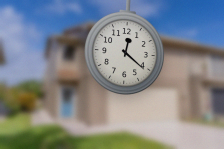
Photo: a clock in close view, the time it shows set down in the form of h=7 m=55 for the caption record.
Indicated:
h=12 m=21
